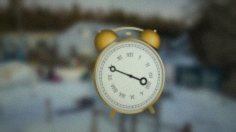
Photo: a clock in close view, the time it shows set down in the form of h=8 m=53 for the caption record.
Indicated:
h=3 m=49
